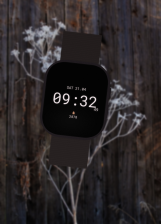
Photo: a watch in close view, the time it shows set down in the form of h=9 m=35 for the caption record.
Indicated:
h=9 m=32
